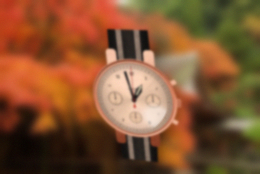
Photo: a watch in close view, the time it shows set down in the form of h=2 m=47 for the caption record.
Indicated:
h=12 m=58
